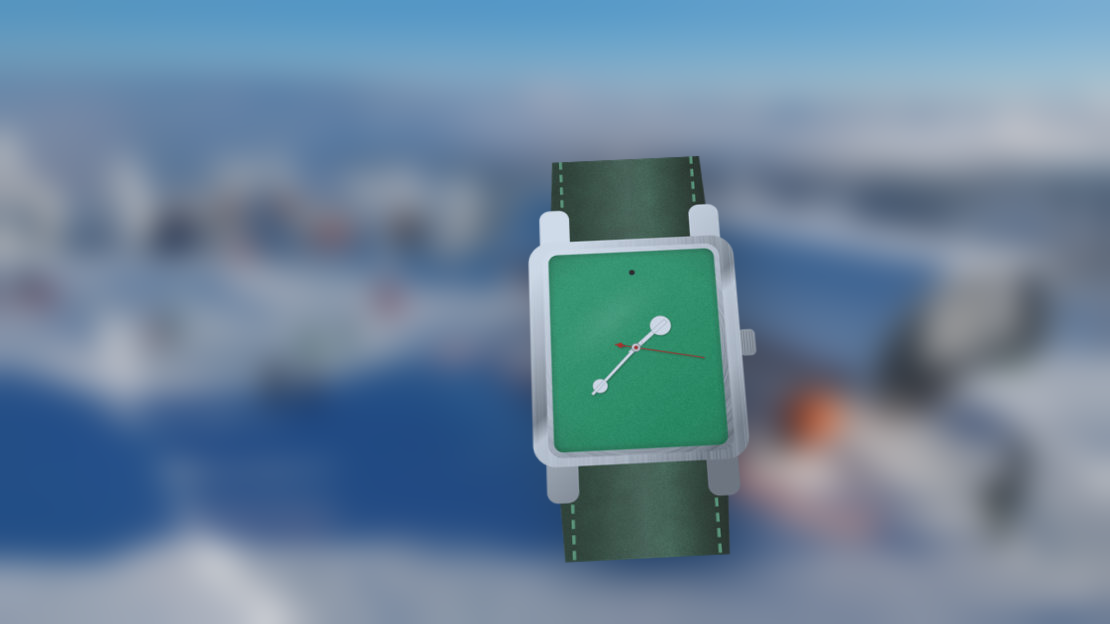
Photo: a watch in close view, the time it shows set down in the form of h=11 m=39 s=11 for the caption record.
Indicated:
h=1 m=37 s=17
